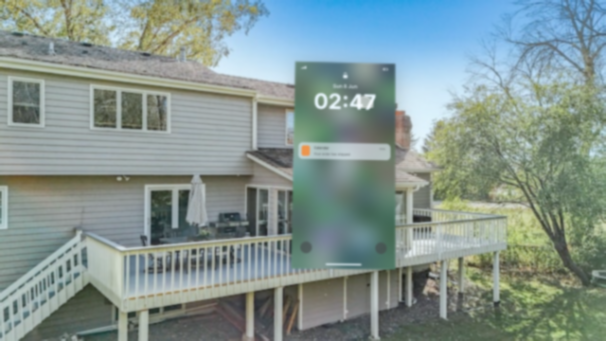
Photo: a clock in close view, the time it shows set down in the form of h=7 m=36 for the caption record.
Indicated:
h=2 m=47
